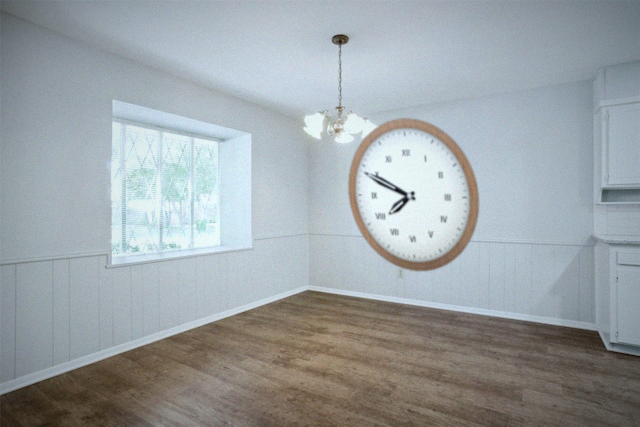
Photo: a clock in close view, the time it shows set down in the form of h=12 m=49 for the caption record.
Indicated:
h=7 m=49
